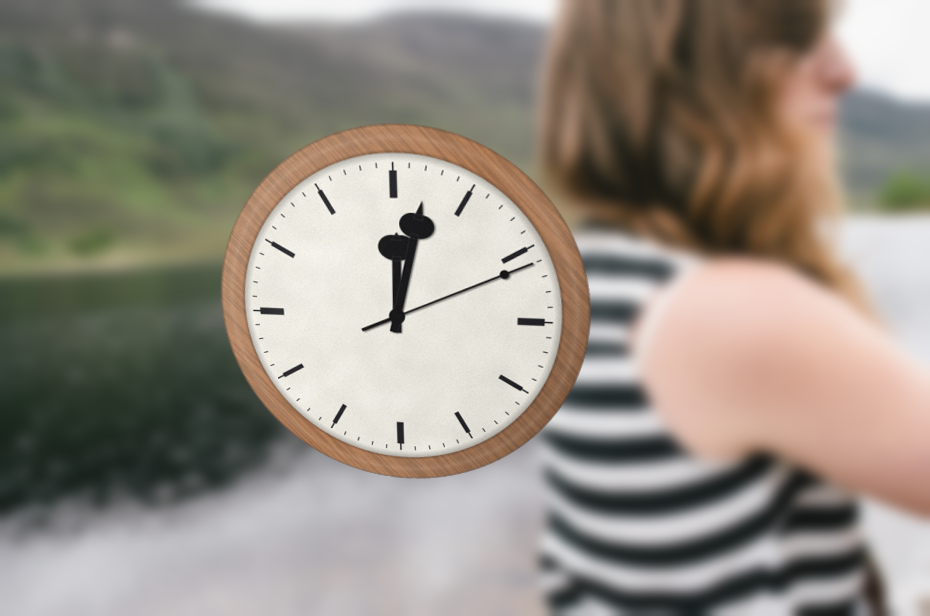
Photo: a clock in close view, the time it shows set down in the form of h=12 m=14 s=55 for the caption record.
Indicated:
h=12 m=2 s=11
